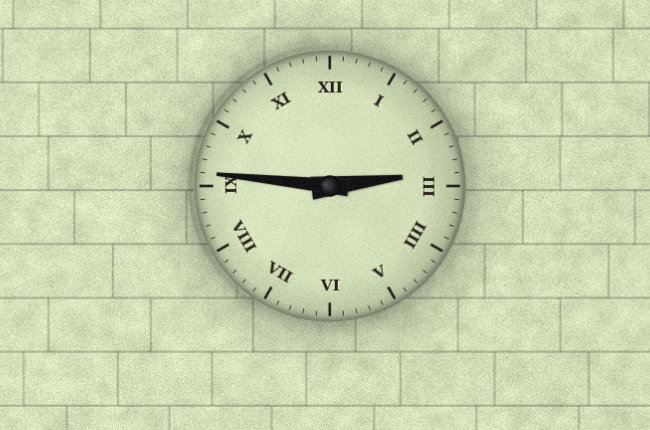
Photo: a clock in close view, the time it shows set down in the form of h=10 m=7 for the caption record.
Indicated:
h=2 m=46
